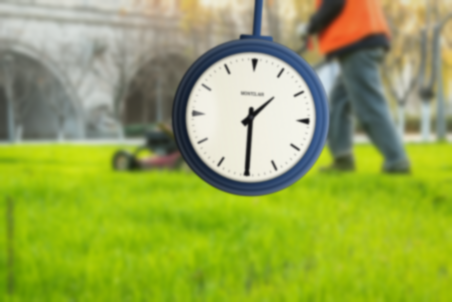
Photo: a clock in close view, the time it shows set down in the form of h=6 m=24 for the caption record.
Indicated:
h=1 m=30
